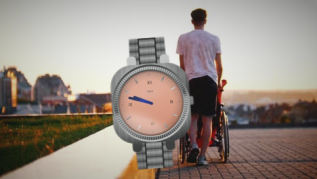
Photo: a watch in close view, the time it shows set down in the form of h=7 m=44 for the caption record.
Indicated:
h=9 m=48
